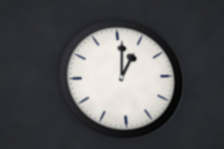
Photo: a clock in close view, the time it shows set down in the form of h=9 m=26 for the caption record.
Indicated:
h=1 m=1
